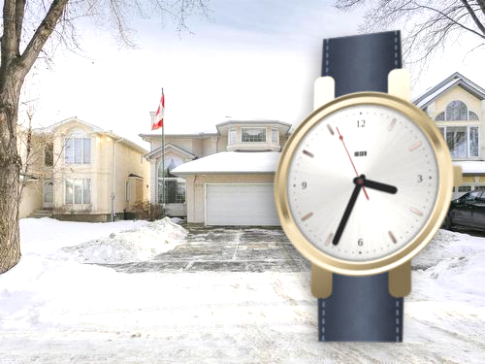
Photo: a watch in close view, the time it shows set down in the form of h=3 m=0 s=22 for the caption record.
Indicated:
h=3 m=33 s=56
